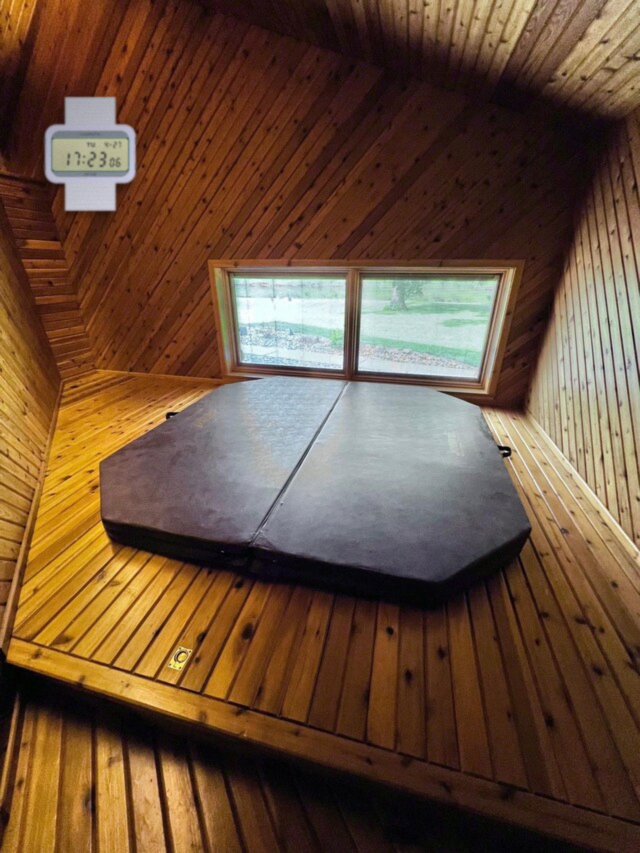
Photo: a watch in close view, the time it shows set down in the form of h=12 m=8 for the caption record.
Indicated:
h=17 m=23
